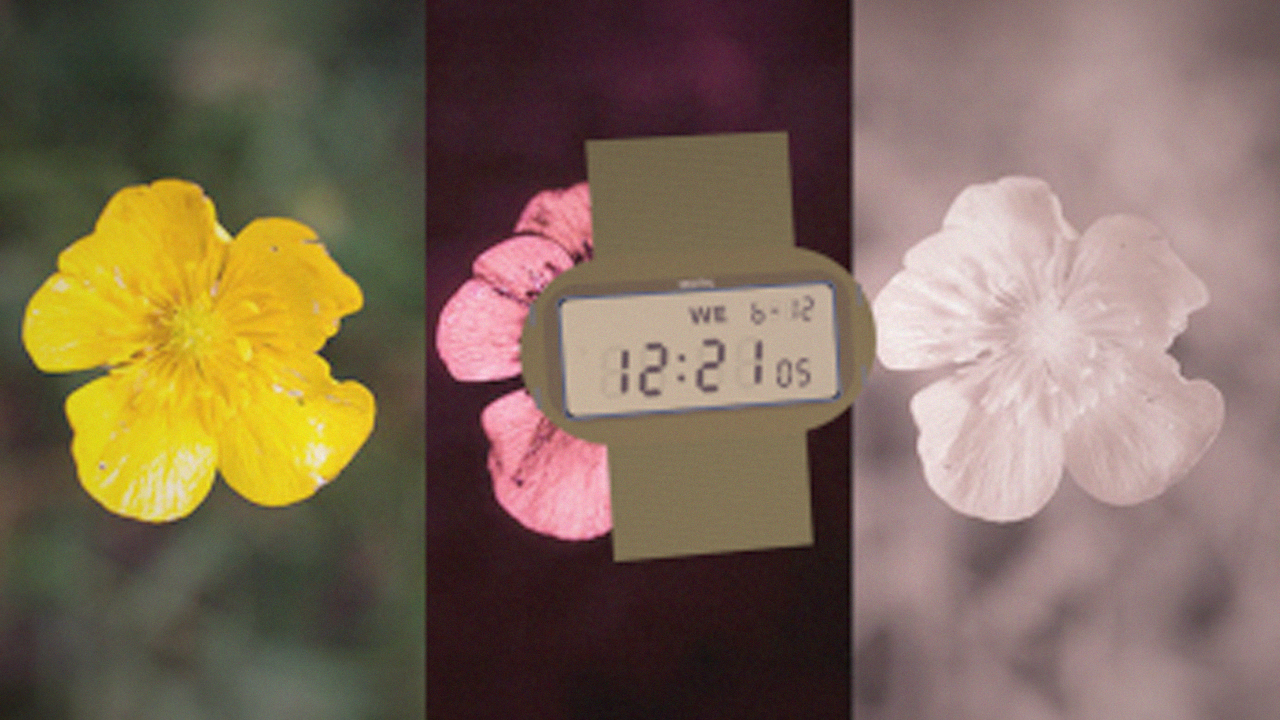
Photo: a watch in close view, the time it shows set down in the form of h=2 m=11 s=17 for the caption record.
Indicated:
h=12 m=21 s=5
